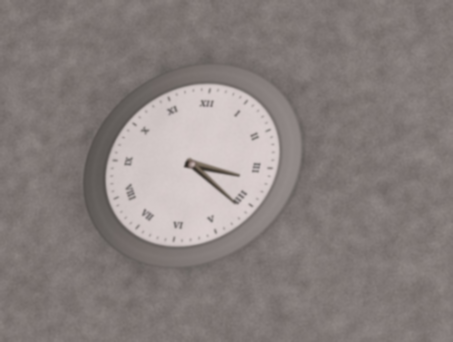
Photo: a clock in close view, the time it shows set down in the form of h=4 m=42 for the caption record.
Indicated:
h=3 m=21
